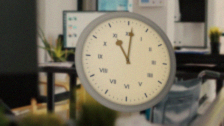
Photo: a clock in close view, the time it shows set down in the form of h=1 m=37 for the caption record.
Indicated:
h=11 m=1
